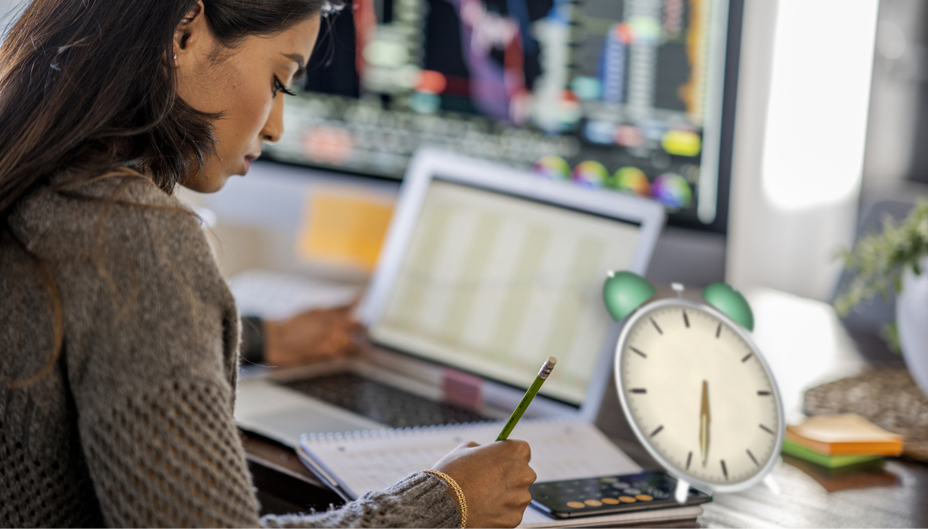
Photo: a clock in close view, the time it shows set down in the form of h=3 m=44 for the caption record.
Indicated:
h=6 m=33
